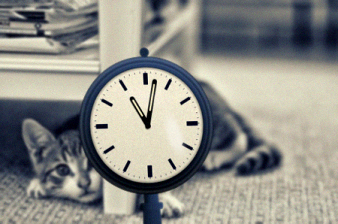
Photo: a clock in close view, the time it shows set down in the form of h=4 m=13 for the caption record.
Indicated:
h=11 m=2
